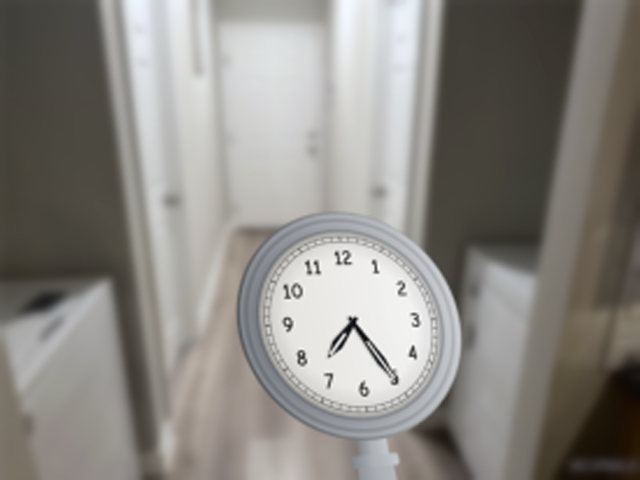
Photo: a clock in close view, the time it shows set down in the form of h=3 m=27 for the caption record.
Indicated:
h=7 m=25
